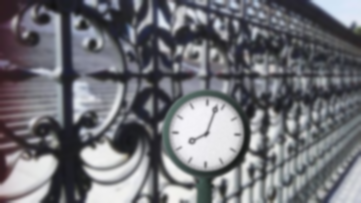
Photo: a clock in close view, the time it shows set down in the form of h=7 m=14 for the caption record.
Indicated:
h=8 m=3
